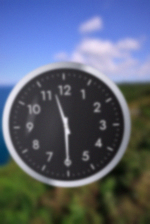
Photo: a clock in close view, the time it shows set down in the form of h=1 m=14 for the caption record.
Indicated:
h=11 m=30
